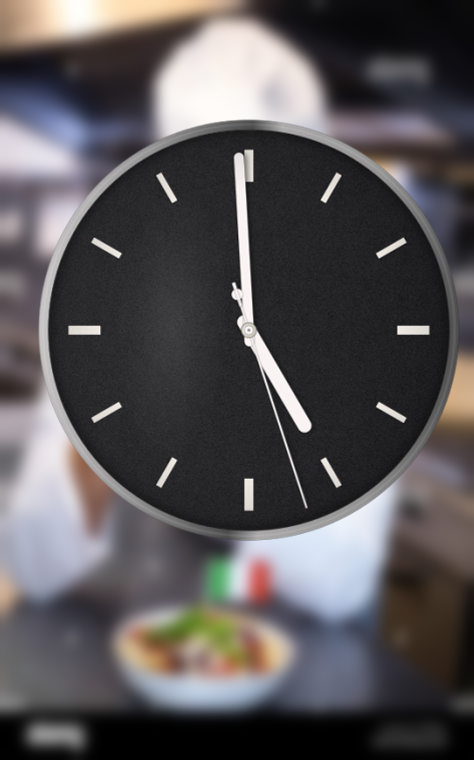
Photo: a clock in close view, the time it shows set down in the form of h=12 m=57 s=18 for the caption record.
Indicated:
h=4 m=59 s=27
